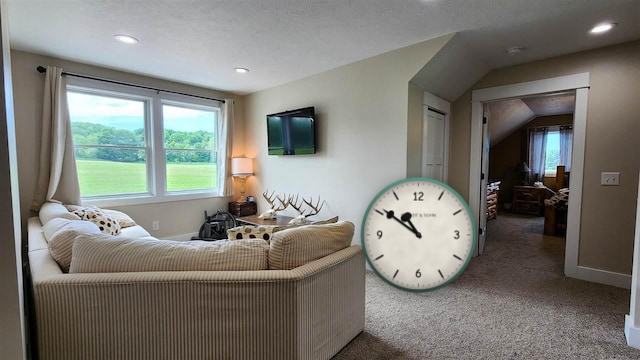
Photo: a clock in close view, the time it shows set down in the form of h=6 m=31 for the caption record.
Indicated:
h=10 m=51
